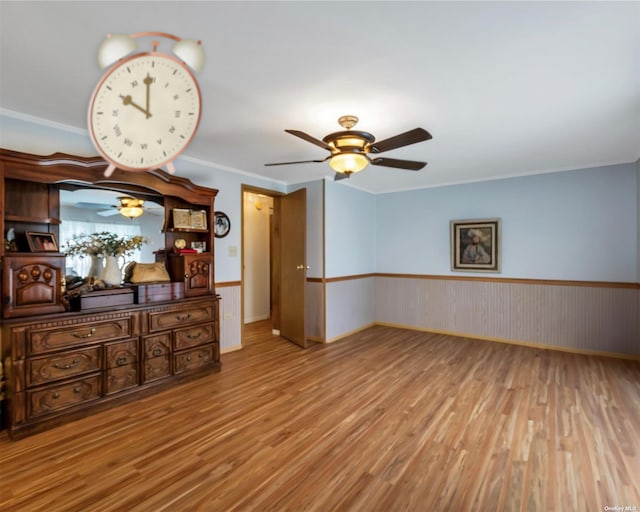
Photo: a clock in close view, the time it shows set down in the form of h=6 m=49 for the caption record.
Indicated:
h=9 m=59
